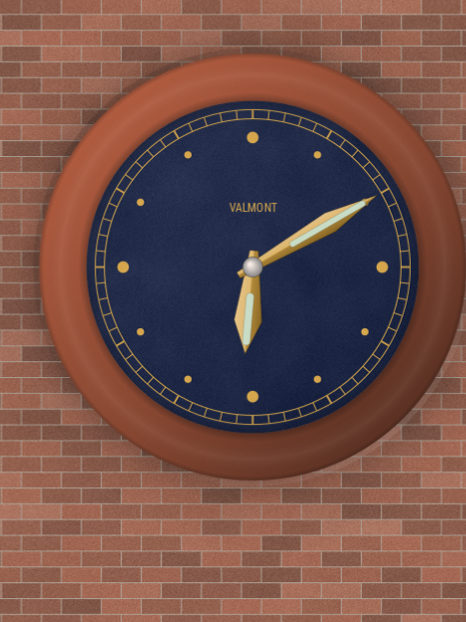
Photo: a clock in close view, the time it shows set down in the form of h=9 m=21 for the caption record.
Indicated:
h=6 m=10
